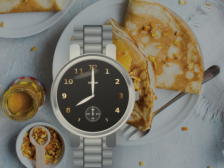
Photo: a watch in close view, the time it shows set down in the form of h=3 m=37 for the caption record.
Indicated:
h=8 m=0
